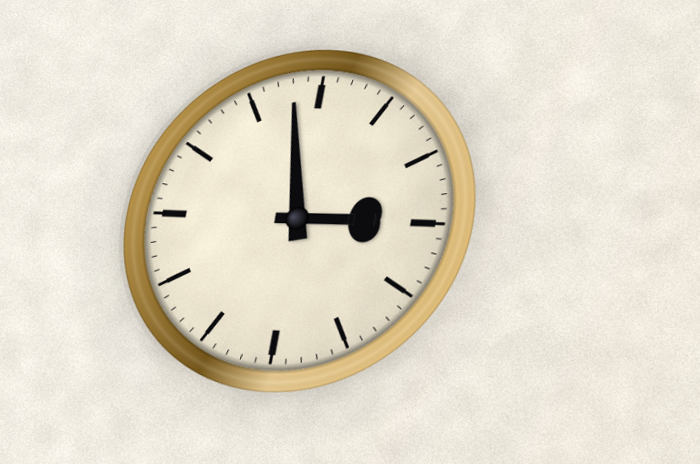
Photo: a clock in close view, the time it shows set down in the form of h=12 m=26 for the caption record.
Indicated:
h=2 m=58
